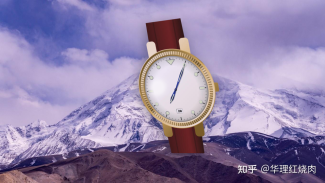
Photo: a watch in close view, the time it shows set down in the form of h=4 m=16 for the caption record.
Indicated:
h=7 m=5
